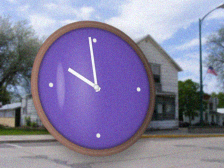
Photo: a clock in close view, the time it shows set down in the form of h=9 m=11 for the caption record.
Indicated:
h=9 m=59
